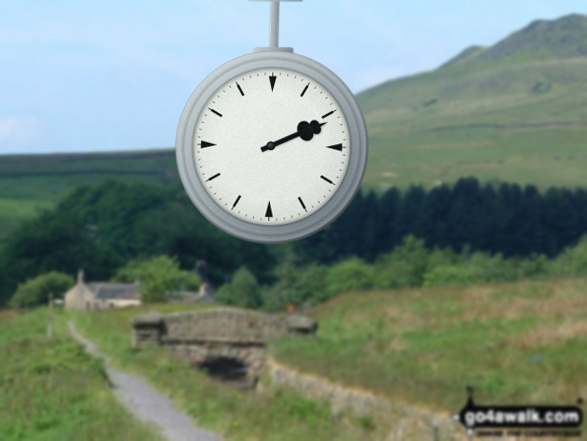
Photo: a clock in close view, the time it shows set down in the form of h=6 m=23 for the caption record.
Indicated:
h=2 m=11
